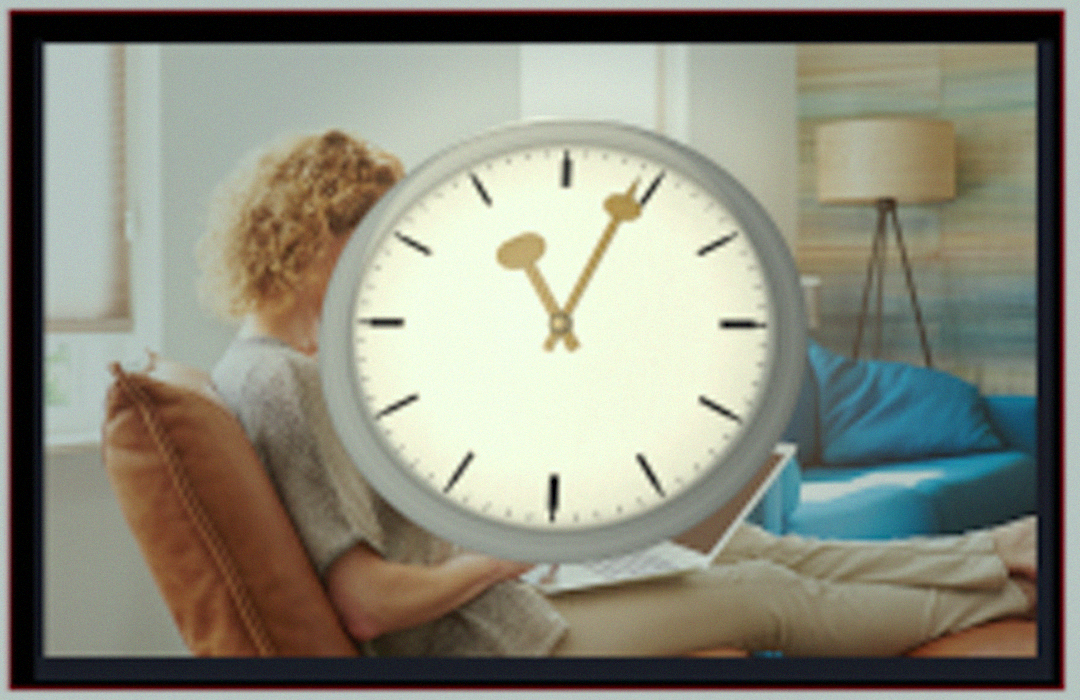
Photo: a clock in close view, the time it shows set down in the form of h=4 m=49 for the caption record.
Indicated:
h=11 m=4
